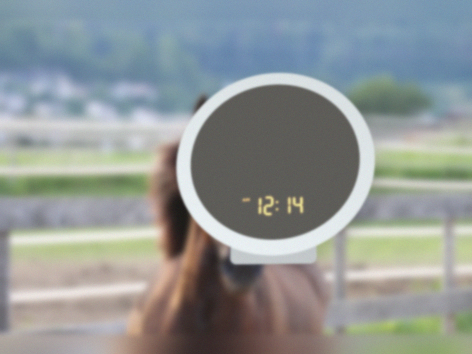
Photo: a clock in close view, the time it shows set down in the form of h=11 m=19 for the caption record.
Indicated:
h=12 m=14
